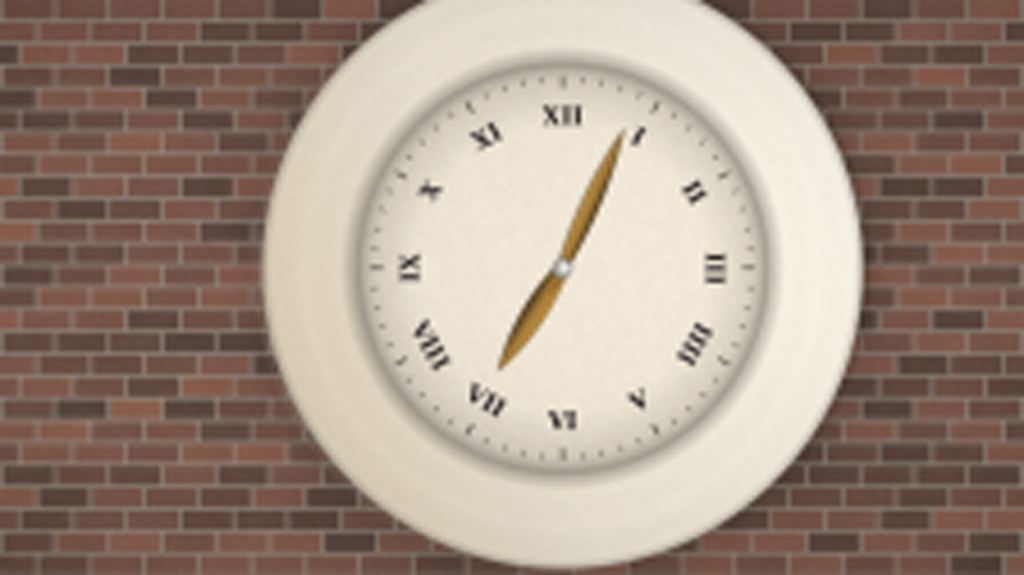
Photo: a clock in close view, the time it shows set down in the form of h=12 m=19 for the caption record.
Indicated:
h=7 m=4
